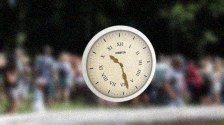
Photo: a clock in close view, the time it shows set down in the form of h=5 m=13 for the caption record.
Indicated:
h=10 m=28
